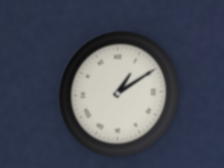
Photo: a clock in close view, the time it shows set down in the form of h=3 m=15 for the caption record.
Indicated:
h=1 m=10
